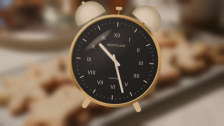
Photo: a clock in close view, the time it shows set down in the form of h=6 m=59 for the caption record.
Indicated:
h=10 m=27
